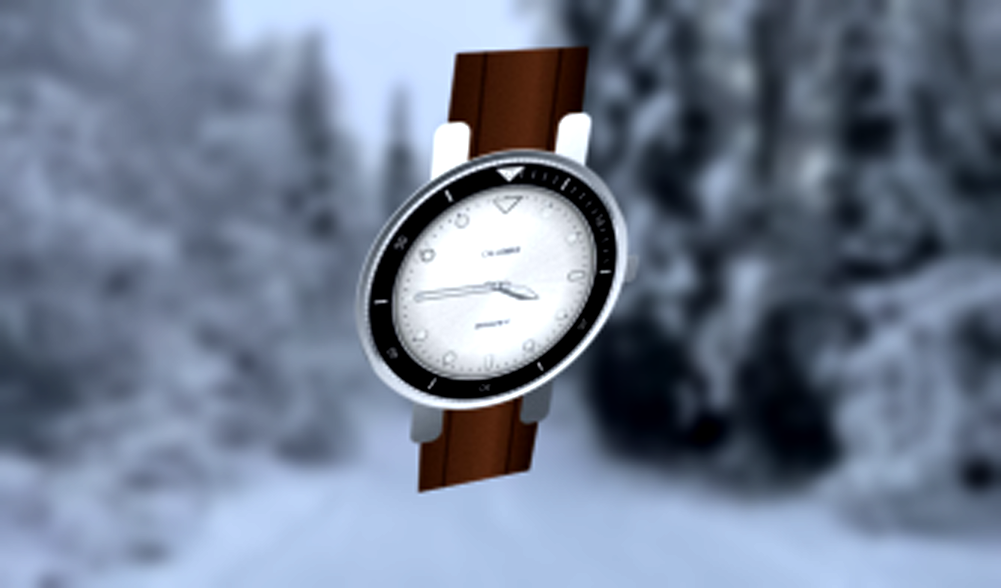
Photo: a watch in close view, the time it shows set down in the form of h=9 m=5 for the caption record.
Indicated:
h=3 m=45
